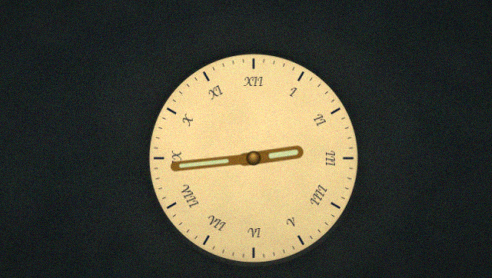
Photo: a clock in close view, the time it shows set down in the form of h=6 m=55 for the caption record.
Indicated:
h=2 m=44
